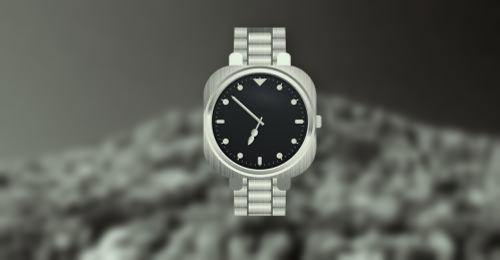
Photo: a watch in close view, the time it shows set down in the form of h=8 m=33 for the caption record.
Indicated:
h=6 m=52
